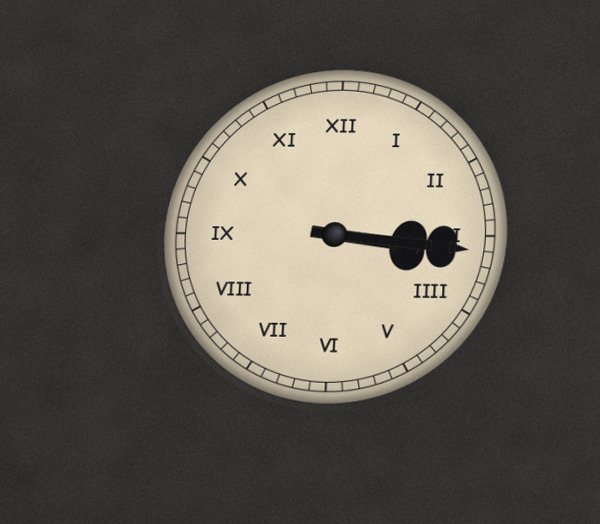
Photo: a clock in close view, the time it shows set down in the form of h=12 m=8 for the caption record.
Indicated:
h=3 m=16
